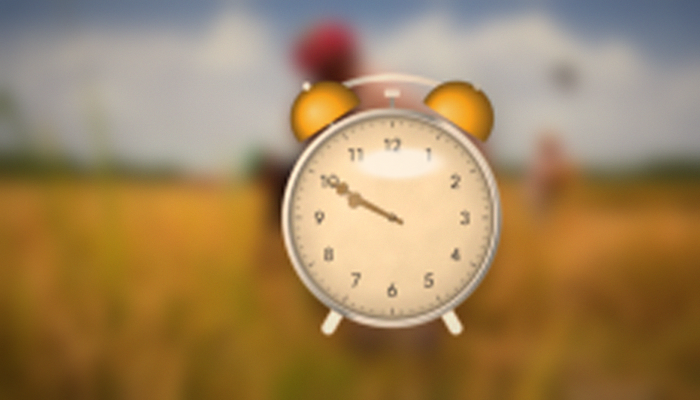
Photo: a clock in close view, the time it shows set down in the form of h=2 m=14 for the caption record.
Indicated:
h=9 m=50
